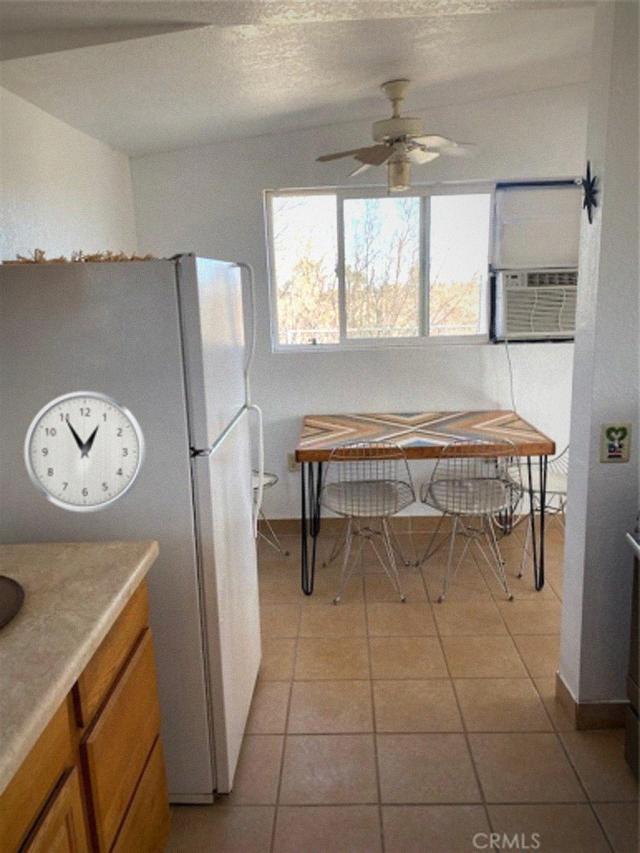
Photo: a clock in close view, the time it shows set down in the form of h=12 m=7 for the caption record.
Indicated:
h=12 m=55
